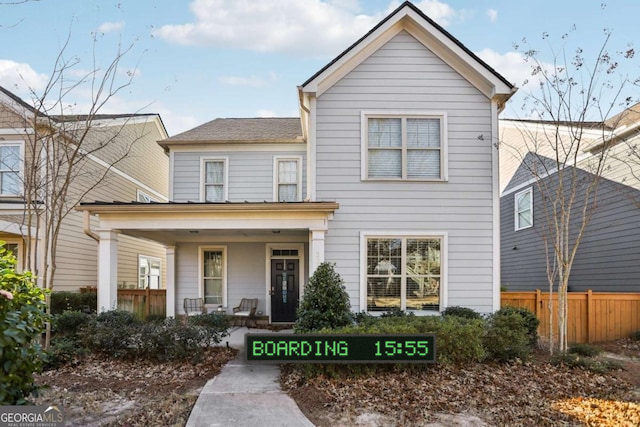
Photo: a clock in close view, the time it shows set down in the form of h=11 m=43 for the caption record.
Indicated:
h=15 m=55
